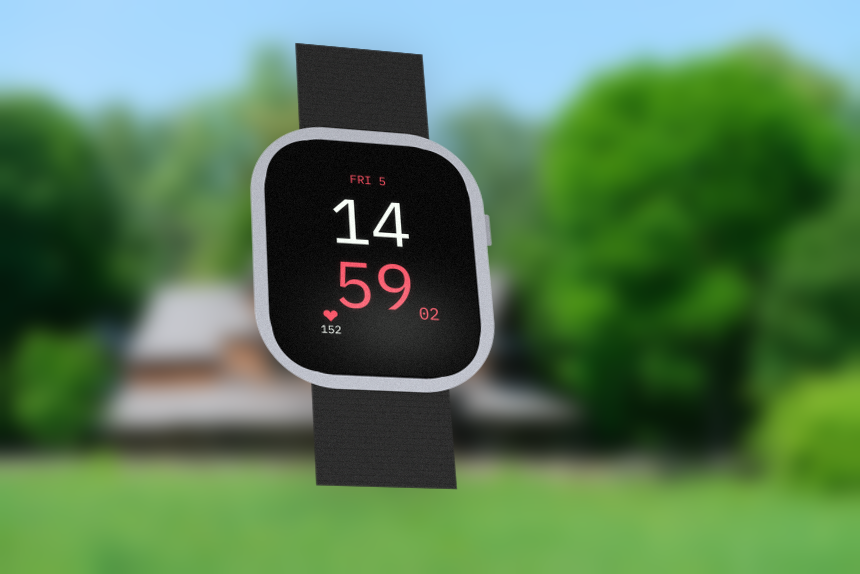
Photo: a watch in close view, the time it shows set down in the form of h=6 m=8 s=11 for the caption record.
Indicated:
h=14 m=59 s=2
